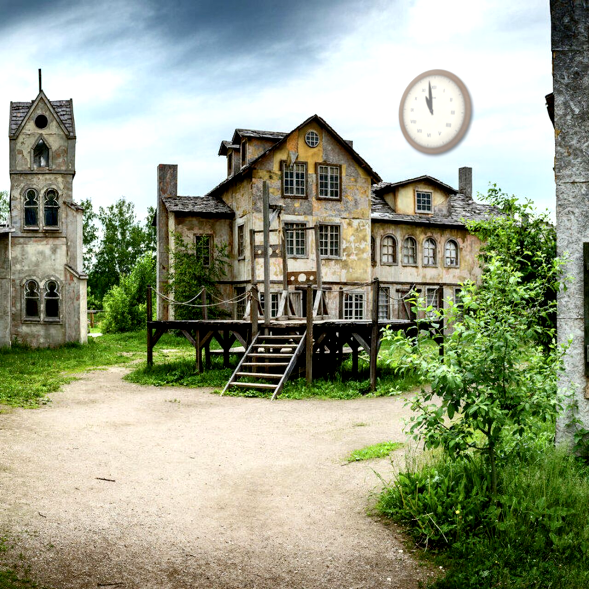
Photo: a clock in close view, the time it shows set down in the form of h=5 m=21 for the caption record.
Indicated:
h=10 m=58
